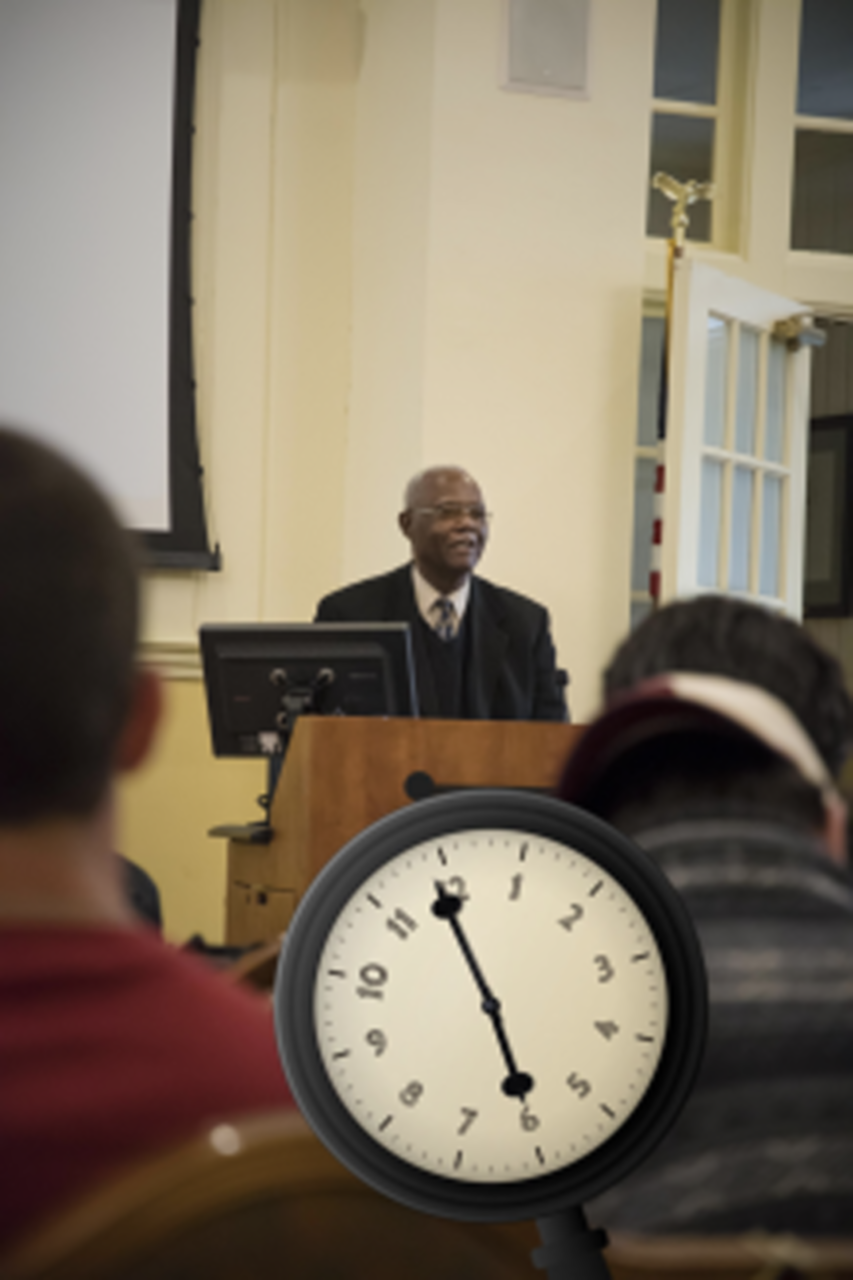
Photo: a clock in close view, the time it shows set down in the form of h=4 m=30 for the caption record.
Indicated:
h=5 m=59
